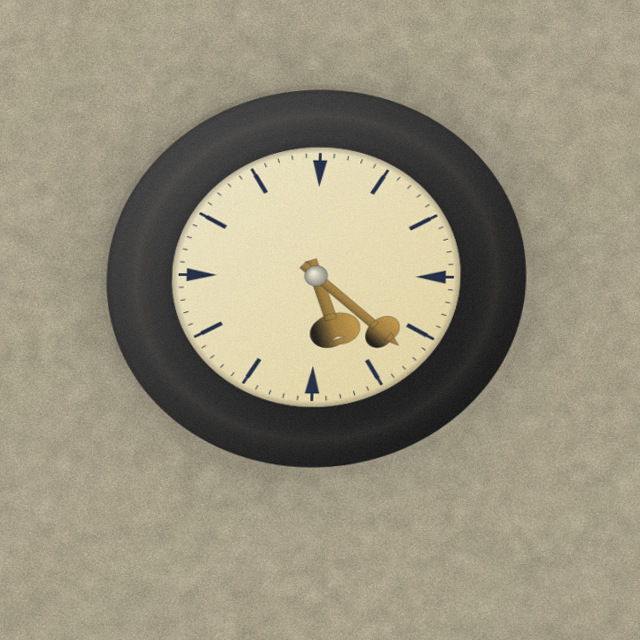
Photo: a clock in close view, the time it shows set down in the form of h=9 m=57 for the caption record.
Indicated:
h=5 m=22
